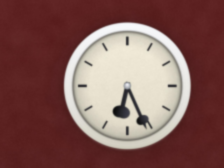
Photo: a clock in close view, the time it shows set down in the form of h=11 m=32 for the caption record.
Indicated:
h=6 m=26
